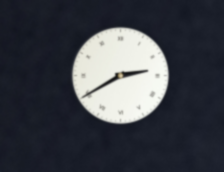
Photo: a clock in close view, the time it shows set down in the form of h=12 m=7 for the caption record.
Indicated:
h=2 m=40
